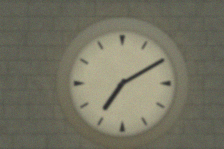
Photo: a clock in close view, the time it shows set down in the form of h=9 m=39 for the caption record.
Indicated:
h=7 m=10
